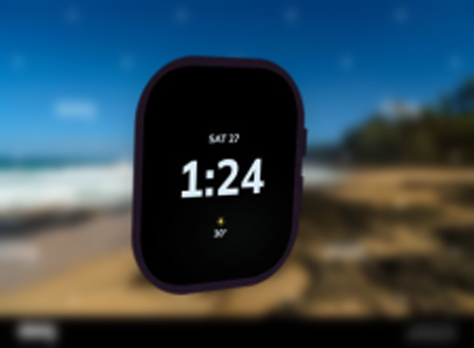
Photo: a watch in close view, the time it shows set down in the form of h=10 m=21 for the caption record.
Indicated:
h=1 m=24
